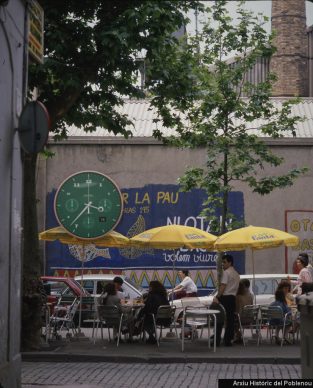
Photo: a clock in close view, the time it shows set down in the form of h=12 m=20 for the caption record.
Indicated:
h=3 m=37
